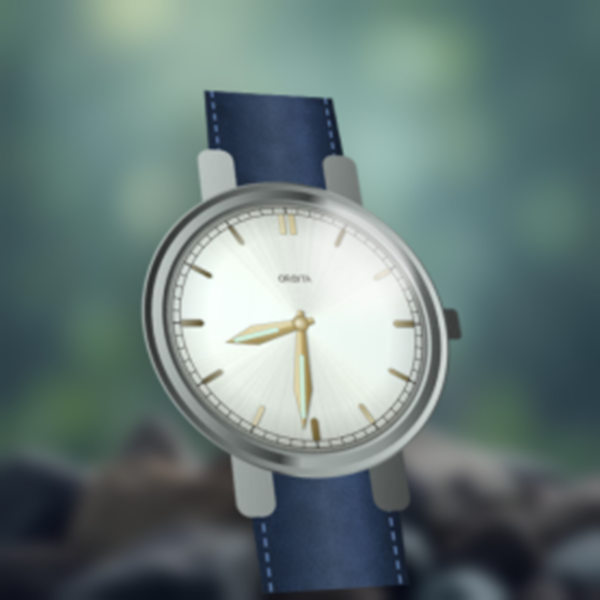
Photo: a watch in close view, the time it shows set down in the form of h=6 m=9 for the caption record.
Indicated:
h=8 m=31
